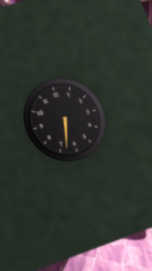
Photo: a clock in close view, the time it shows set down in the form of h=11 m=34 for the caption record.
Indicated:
h=6 m=33
